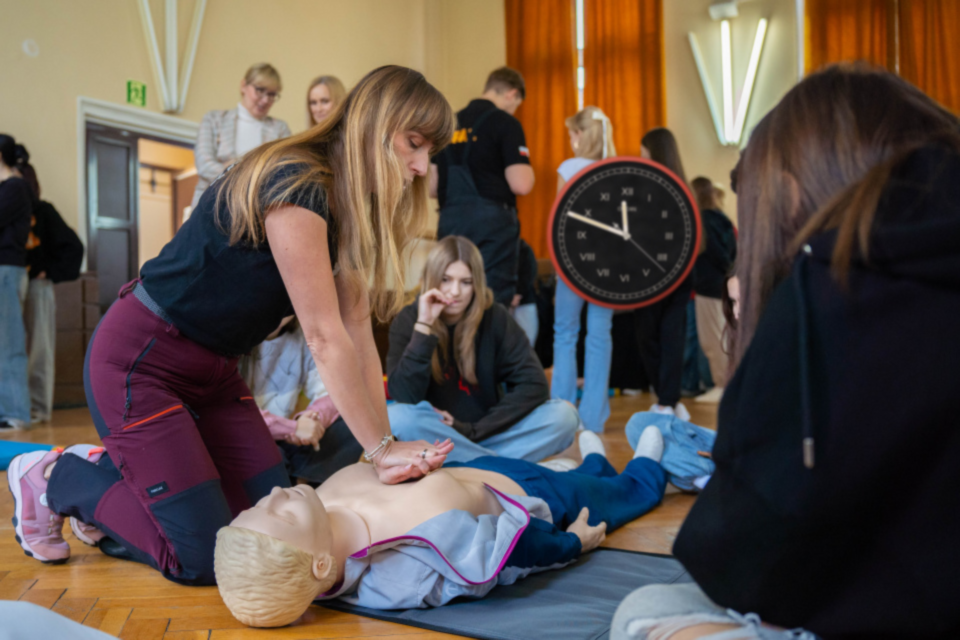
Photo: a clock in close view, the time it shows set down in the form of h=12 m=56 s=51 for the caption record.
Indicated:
h=11 m=48 s=22
